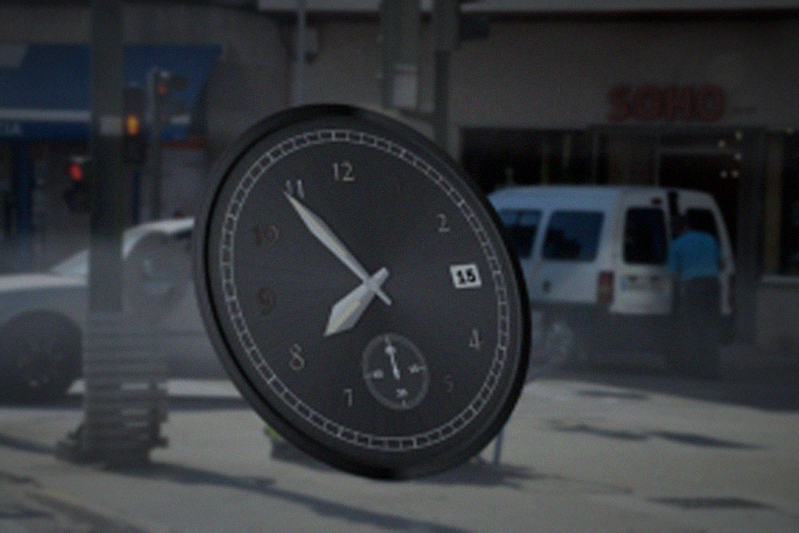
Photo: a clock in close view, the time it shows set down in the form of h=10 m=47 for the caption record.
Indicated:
h=7 m=54
